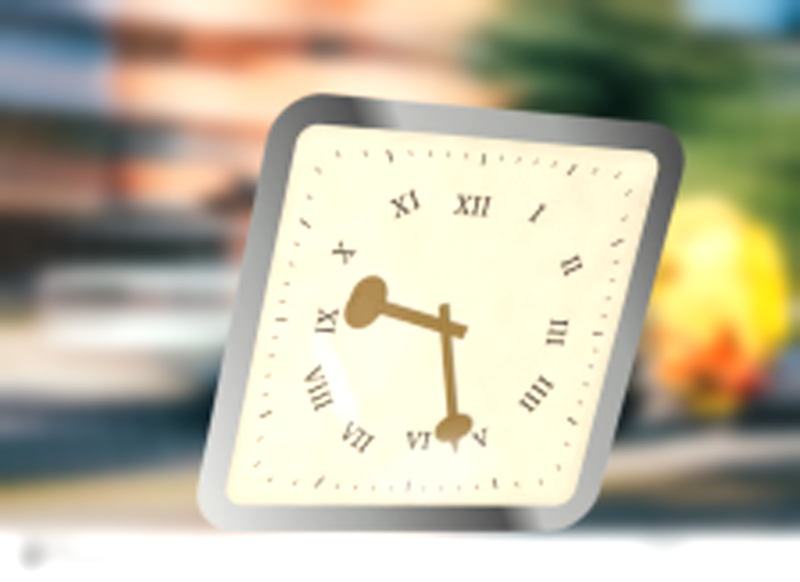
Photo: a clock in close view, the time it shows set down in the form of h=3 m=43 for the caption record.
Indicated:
h=9 m=27
